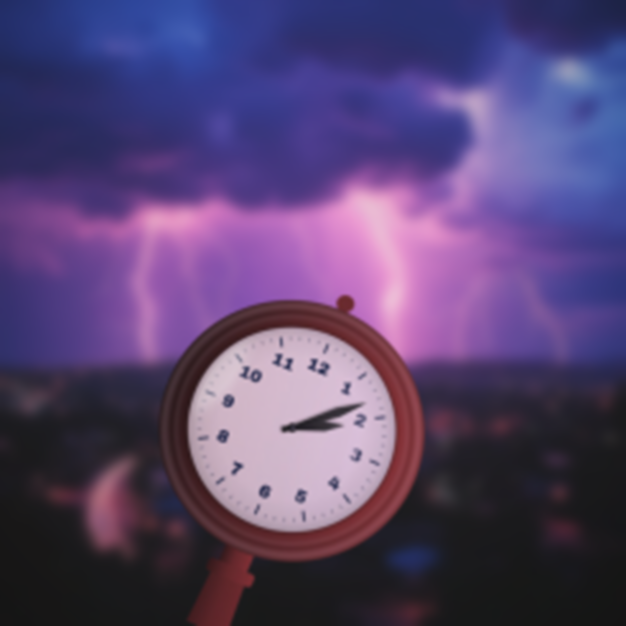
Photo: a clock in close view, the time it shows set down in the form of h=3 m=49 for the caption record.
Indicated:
h=2 m=8
